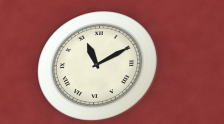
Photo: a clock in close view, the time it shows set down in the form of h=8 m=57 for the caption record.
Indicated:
h=11 m=10
